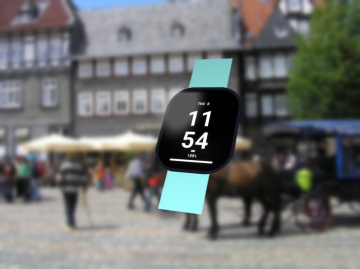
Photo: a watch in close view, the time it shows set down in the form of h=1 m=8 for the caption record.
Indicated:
h=11 m=54
